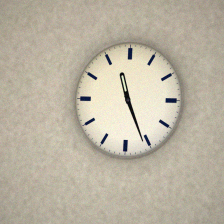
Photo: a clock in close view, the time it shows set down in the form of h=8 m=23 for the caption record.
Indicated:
h=11 m=26
